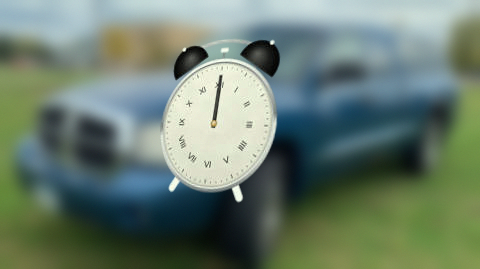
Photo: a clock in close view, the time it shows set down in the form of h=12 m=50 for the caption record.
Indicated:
h=12 m=0
